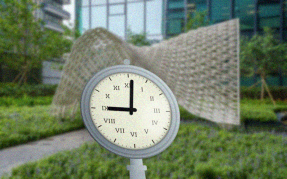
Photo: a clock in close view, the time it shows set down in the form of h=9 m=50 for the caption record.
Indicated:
h=9 m=1
